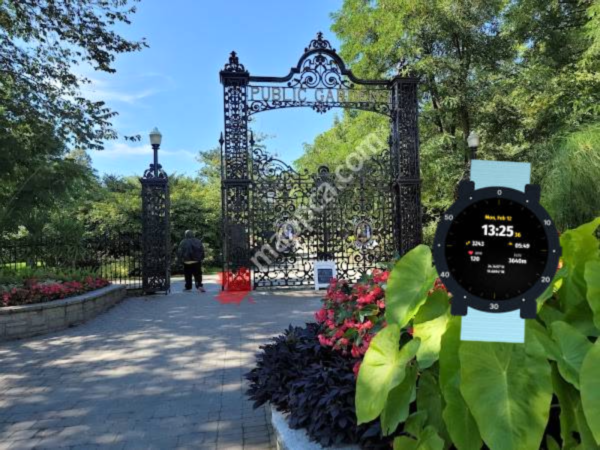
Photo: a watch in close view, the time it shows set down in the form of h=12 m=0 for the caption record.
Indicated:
h=13 m=25
